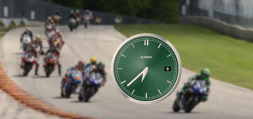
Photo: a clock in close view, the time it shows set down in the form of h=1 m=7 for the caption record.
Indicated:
h=6 m=38
